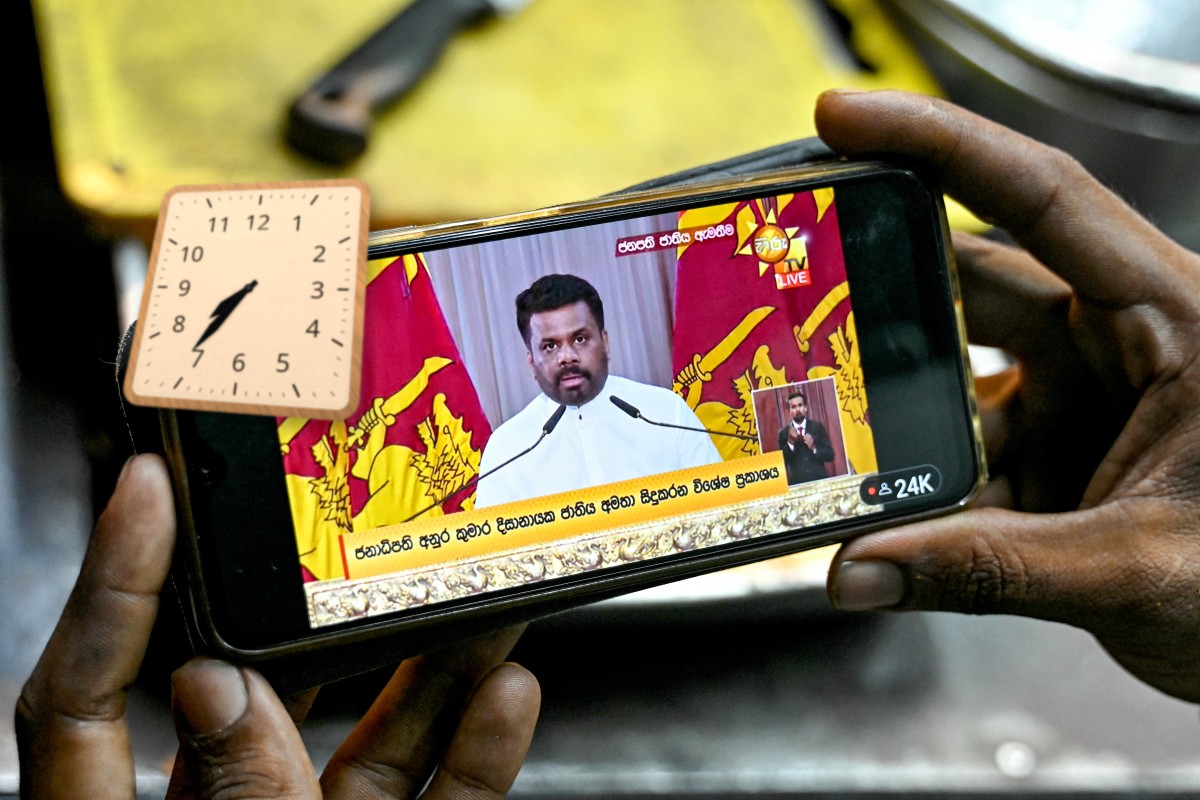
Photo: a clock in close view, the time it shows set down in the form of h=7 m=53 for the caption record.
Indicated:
h=7 m=36
